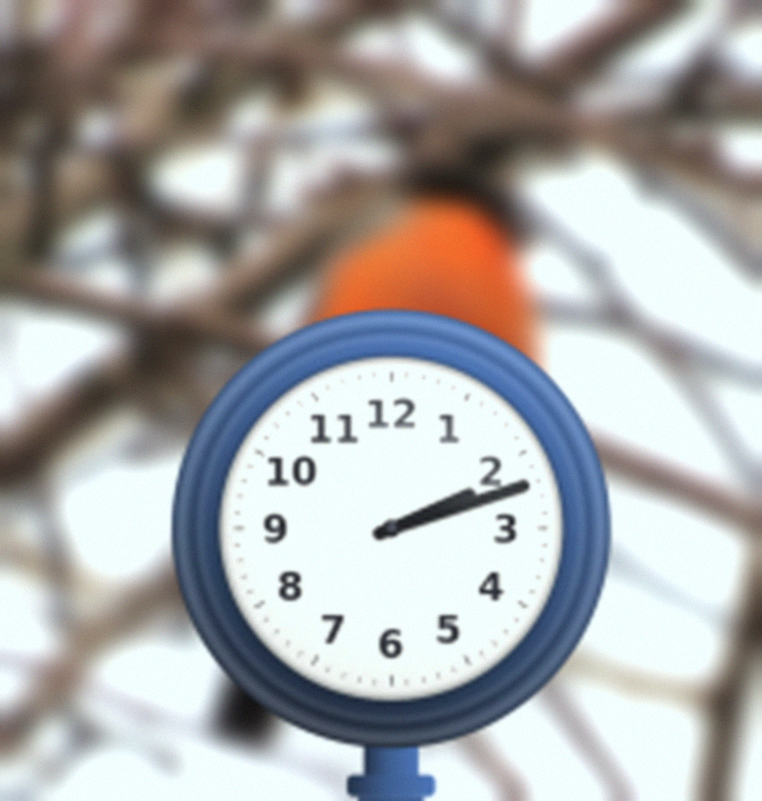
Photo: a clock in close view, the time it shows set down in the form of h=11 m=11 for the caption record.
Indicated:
h=2 m=12
